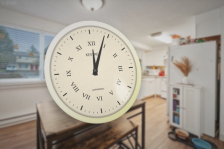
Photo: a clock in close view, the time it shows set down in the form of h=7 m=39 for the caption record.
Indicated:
h=12 m=4
